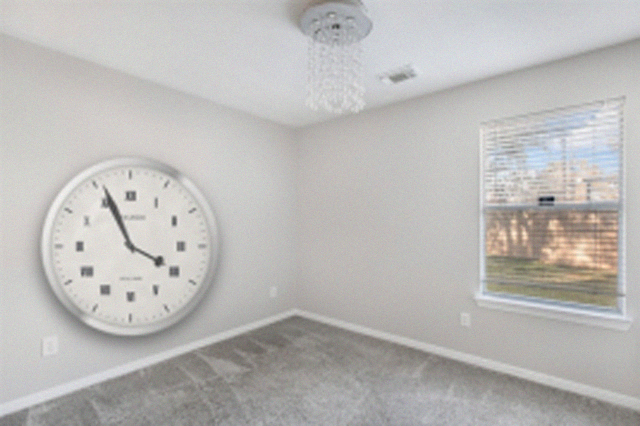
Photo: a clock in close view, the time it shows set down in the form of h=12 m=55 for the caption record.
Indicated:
h=3 m=56
